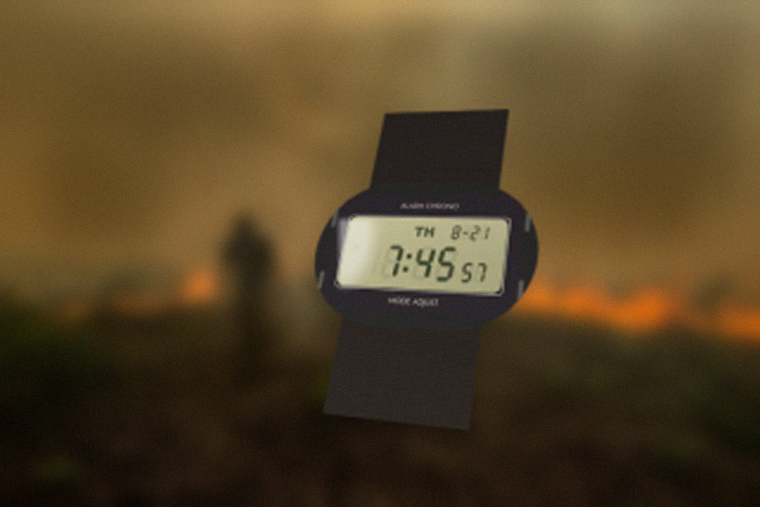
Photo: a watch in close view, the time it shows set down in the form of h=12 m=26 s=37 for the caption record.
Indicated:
h=7 m=45 s=57
